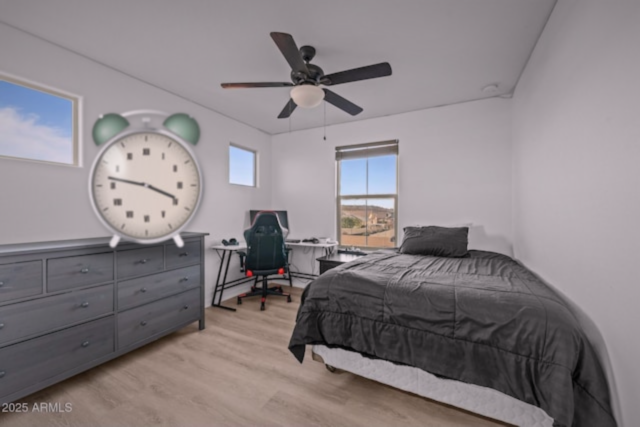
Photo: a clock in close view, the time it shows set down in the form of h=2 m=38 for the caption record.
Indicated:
h=3 m=47
